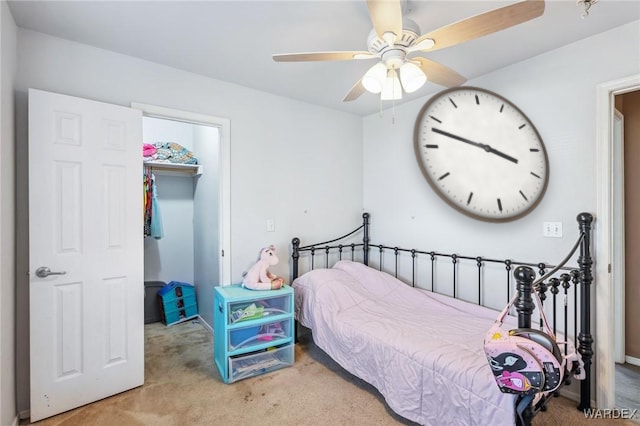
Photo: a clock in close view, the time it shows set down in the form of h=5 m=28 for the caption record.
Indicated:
h=3 m=48
